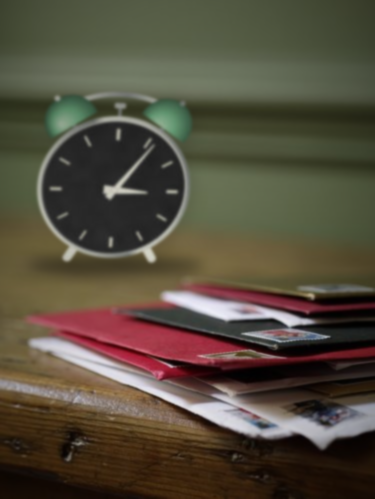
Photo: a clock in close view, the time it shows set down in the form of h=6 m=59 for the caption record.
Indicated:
h=3 m=6
